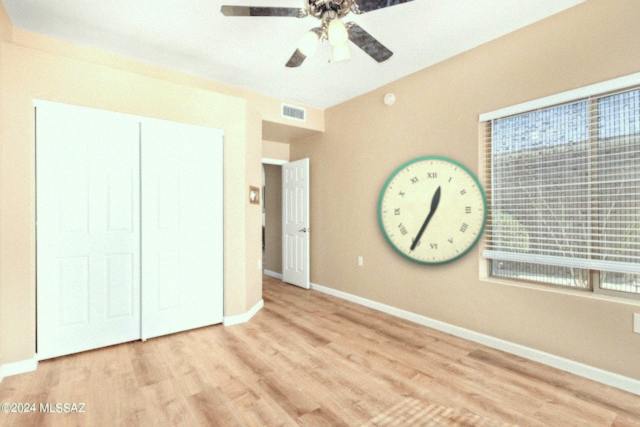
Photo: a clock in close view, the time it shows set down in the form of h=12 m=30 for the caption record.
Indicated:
h=12 m=35
